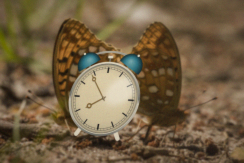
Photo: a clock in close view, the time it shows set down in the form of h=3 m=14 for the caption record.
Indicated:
h=7 m=54
